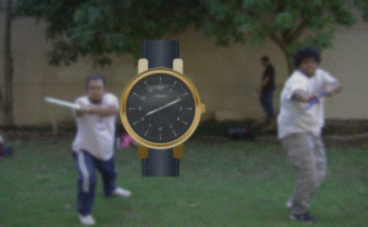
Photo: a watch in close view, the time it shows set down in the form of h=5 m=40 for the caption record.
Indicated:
h=8 m=11
